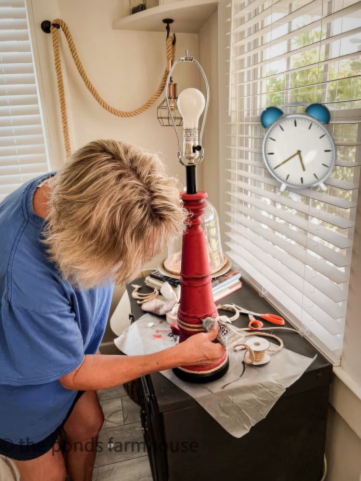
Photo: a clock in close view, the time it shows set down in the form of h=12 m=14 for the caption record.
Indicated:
h=5 m=40
